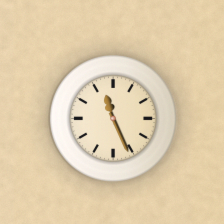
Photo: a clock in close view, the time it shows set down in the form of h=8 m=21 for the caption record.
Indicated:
h=11 m=26
